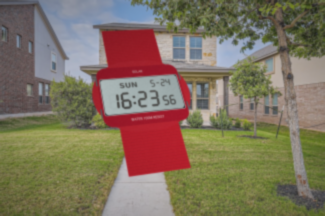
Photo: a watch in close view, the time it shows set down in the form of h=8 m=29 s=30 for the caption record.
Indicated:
h=16 m=23 s=56
